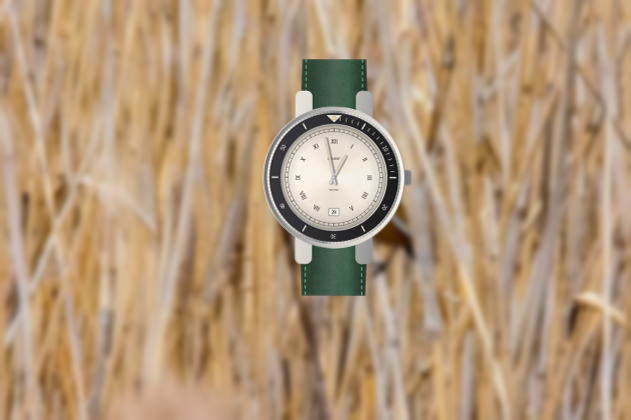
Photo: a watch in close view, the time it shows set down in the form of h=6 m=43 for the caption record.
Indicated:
h=12 m=58
